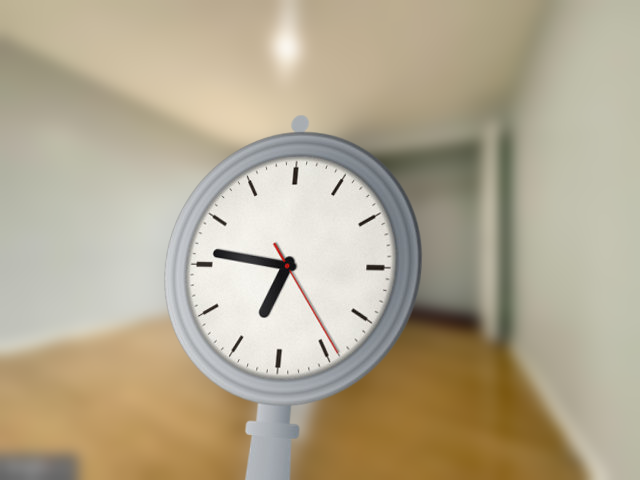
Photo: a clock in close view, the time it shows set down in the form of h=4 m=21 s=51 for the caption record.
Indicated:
h=6 m=46 s=24
